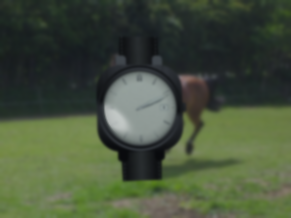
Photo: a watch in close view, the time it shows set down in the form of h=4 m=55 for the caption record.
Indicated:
h=2 m=11
